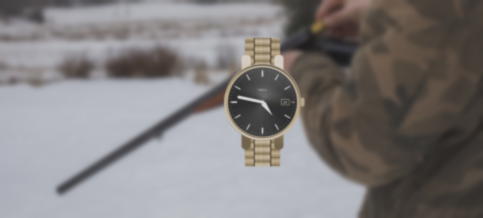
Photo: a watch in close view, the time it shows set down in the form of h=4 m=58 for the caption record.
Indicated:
h=4 m=47
